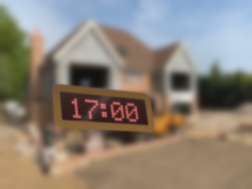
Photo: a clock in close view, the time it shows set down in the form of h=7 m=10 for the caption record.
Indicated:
h=17 m=0
